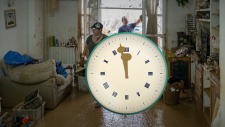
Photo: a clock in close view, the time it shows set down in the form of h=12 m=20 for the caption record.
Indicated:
h=11 m=58
